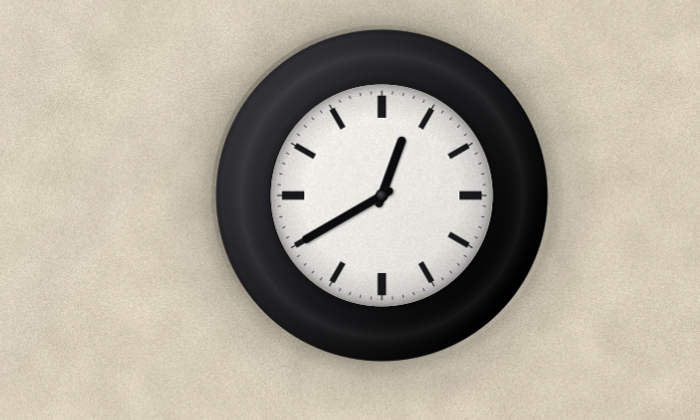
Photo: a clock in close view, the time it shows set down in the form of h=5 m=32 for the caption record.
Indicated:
h=12 m=40
